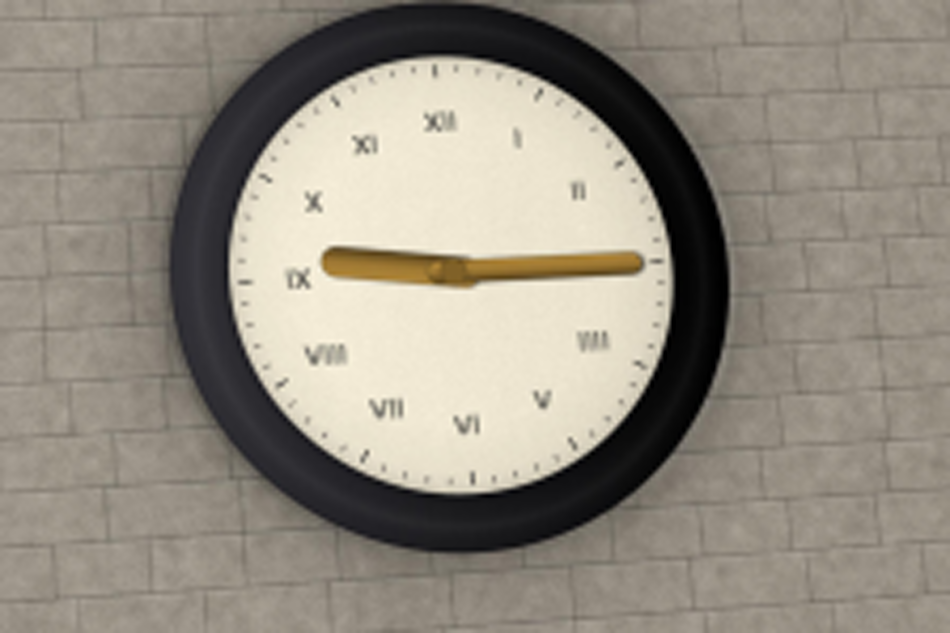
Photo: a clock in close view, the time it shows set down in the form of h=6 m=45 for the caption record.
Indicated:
h=9 m=15
